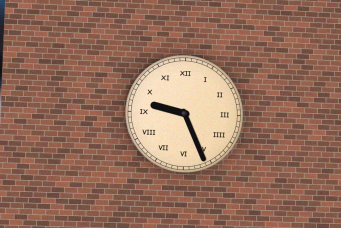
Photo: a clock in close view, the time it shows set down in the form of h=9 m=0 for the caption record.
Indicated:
h=9 m=26
